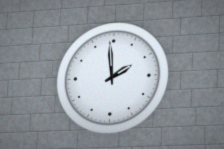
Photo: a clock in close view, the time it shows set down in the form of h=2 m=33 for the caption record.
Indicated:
h=1 m=59
